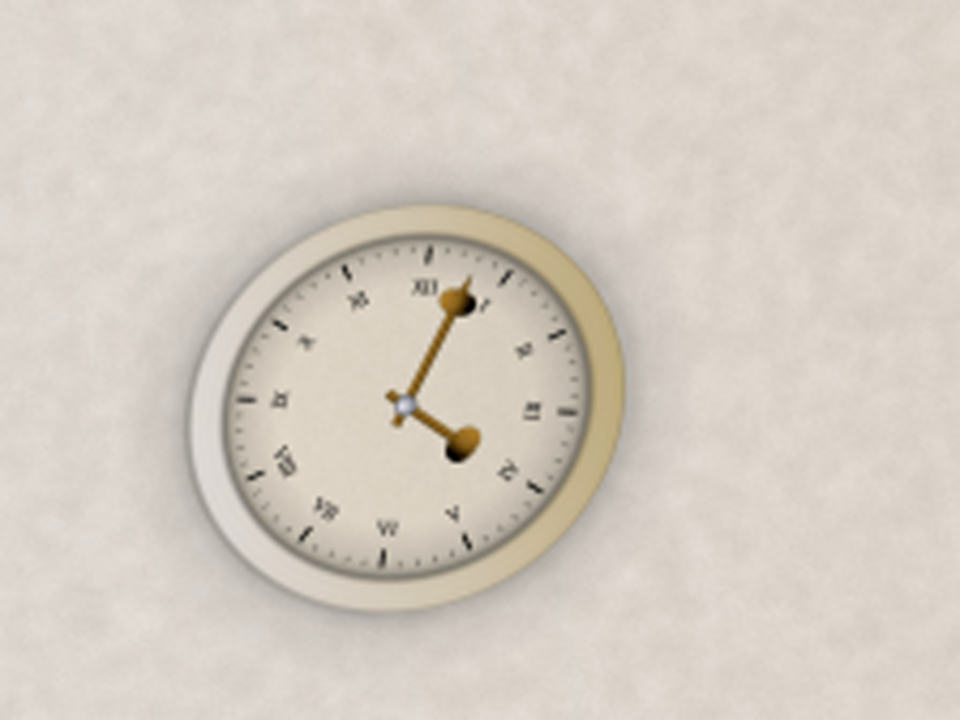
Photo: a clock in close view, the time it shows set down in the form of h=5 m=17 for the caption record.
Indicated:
h=4 m=3
